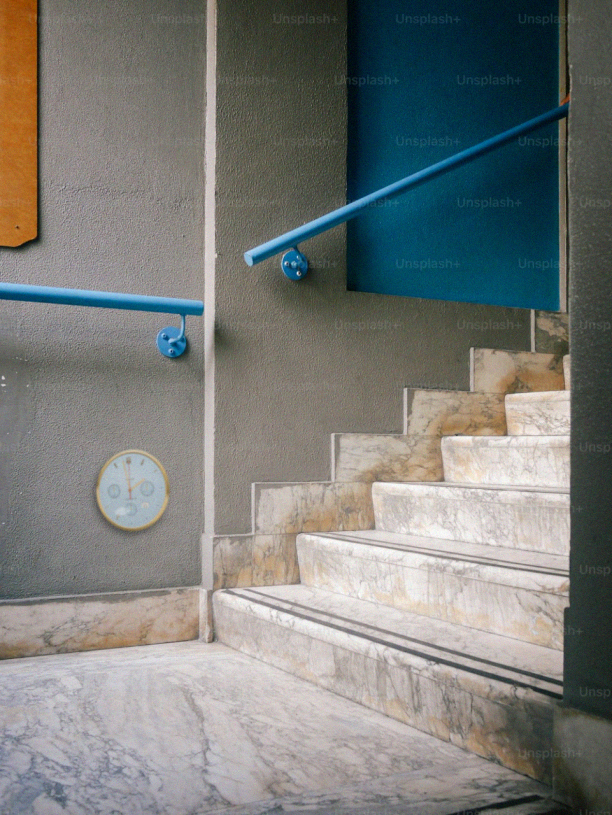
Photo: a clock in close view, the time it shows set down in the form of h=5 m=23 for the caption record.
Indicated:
h=1 m=58
